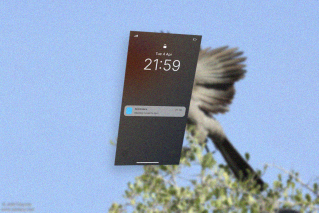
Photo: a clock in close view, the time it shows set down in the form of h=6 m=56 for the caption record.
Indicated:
h=21 m=59
